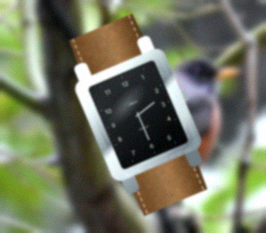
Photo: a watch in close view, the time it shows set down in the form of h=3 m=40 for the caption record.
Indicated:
h=2 m=30
